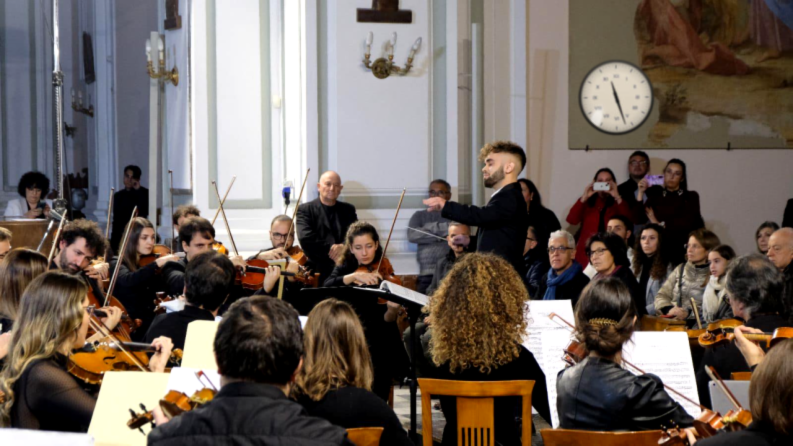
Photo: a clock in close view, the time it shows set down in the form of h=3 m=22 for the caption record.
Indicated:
h=11 m=27
